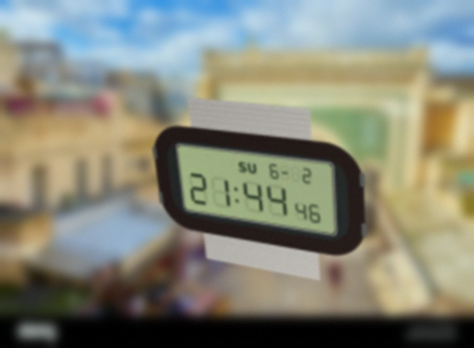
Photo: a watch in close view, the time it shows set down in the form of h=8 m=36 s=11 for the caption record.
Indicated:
h=21 m=44 s=46
